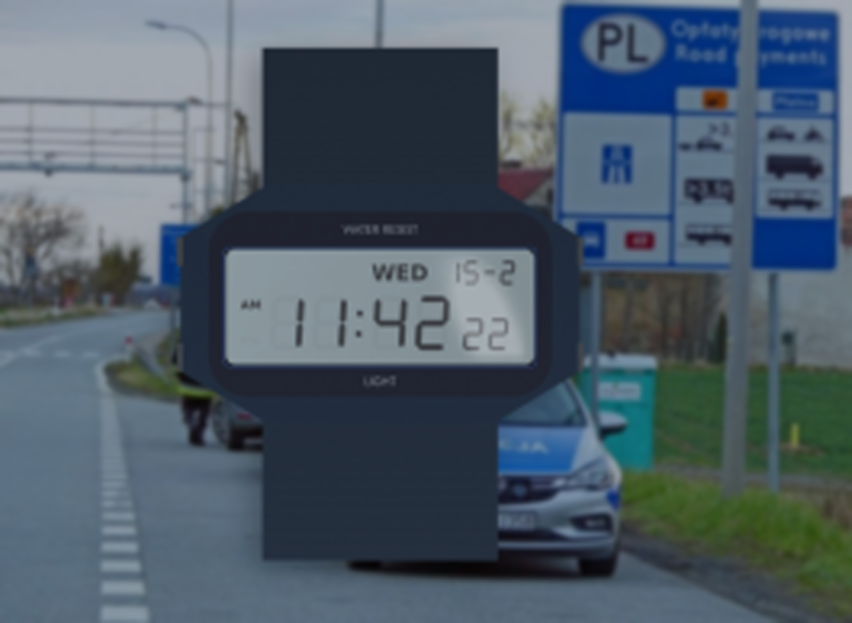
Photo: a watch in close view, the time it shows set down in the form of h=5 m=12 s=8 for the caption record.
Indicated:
h=11 m=42 s=22
